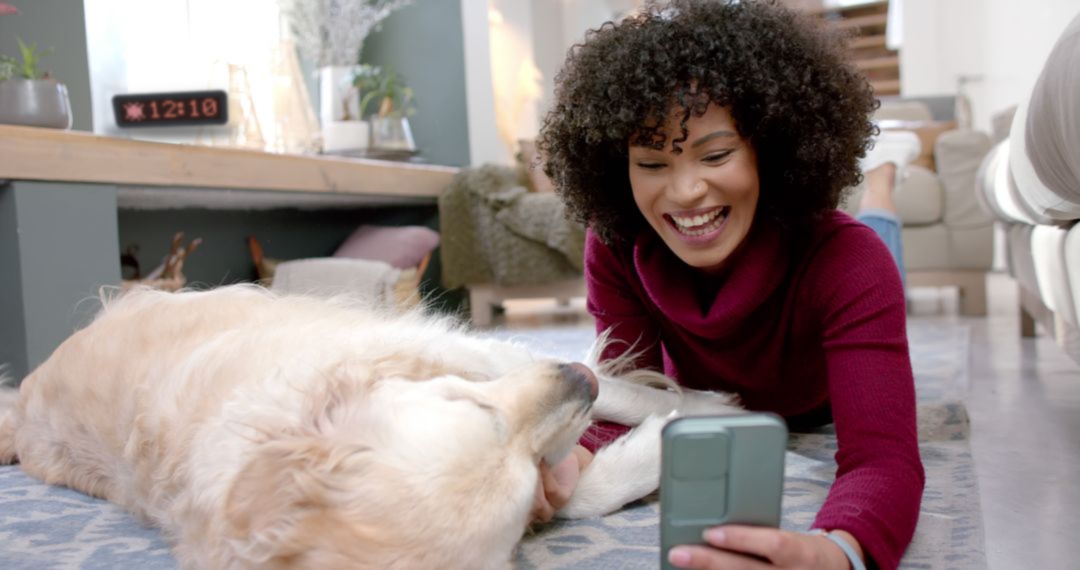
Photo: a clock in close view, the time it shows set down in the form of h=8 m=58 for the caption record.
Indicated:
h=12 m=10
